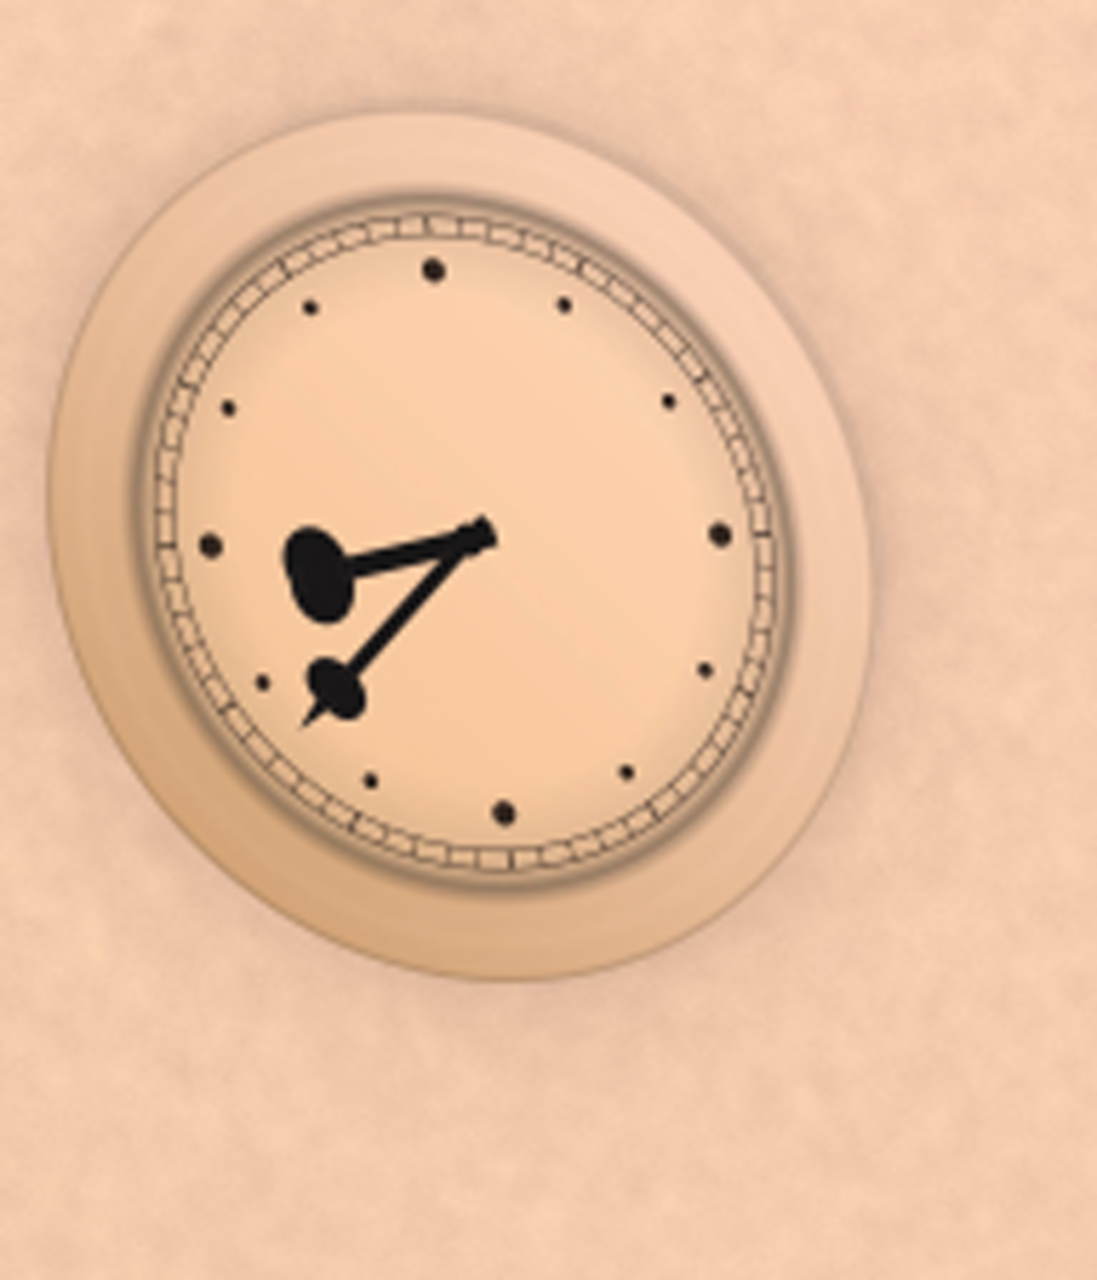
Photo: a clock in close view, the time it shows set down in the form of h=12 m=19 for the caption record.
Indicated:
h=8 m=38
